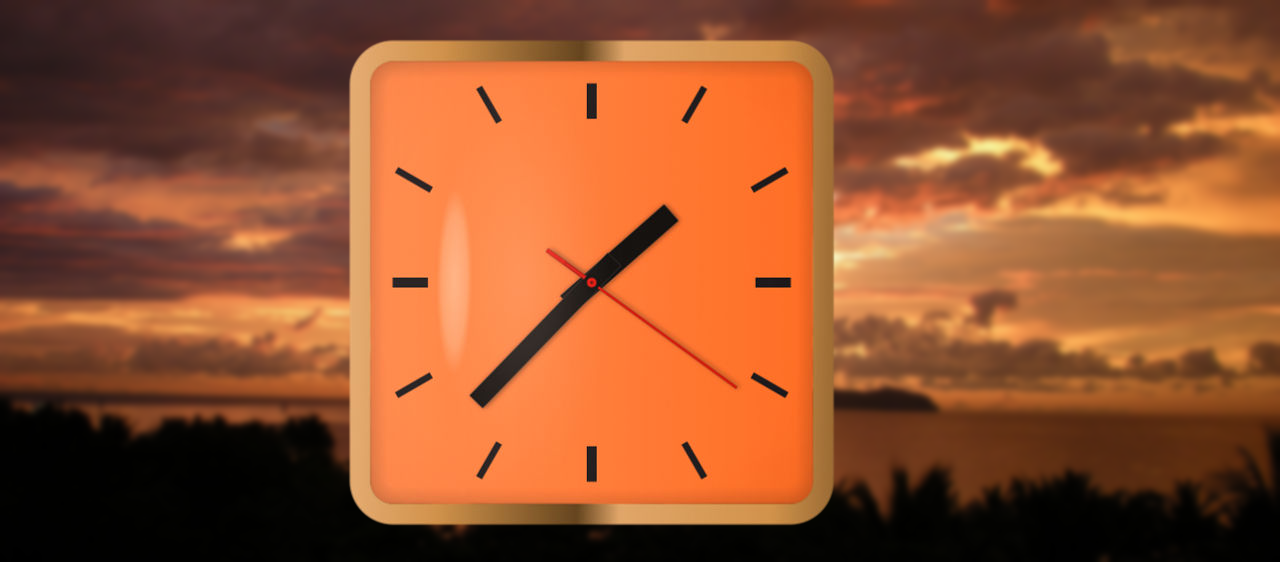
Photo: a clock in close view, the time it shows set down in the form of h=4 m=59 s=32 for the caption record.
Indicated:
h=1 m=37 s=21
